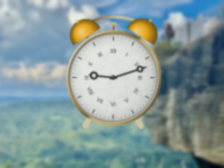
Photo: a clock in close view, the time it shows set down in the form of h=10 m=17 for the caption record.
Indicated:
h=9 m=12
